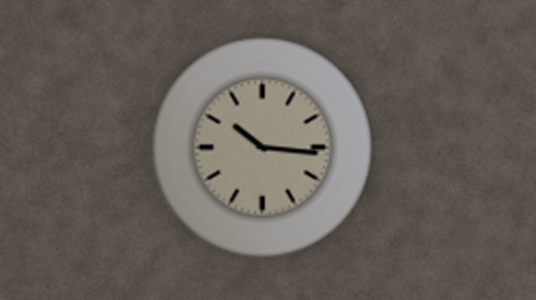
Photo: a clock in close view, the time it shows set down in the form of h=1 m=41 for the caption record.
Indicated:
h=10 m=16
